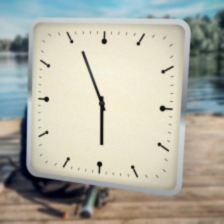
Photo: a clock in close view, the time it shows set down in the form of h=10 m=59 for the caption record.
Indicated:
h=5 m=56
